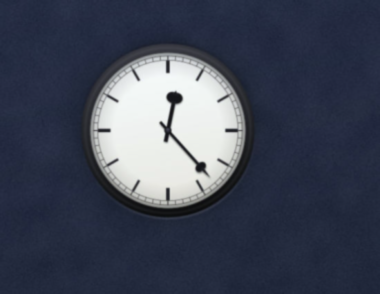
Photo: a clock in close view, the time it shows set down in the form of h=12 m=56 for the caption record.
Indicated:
h=12 m=23
